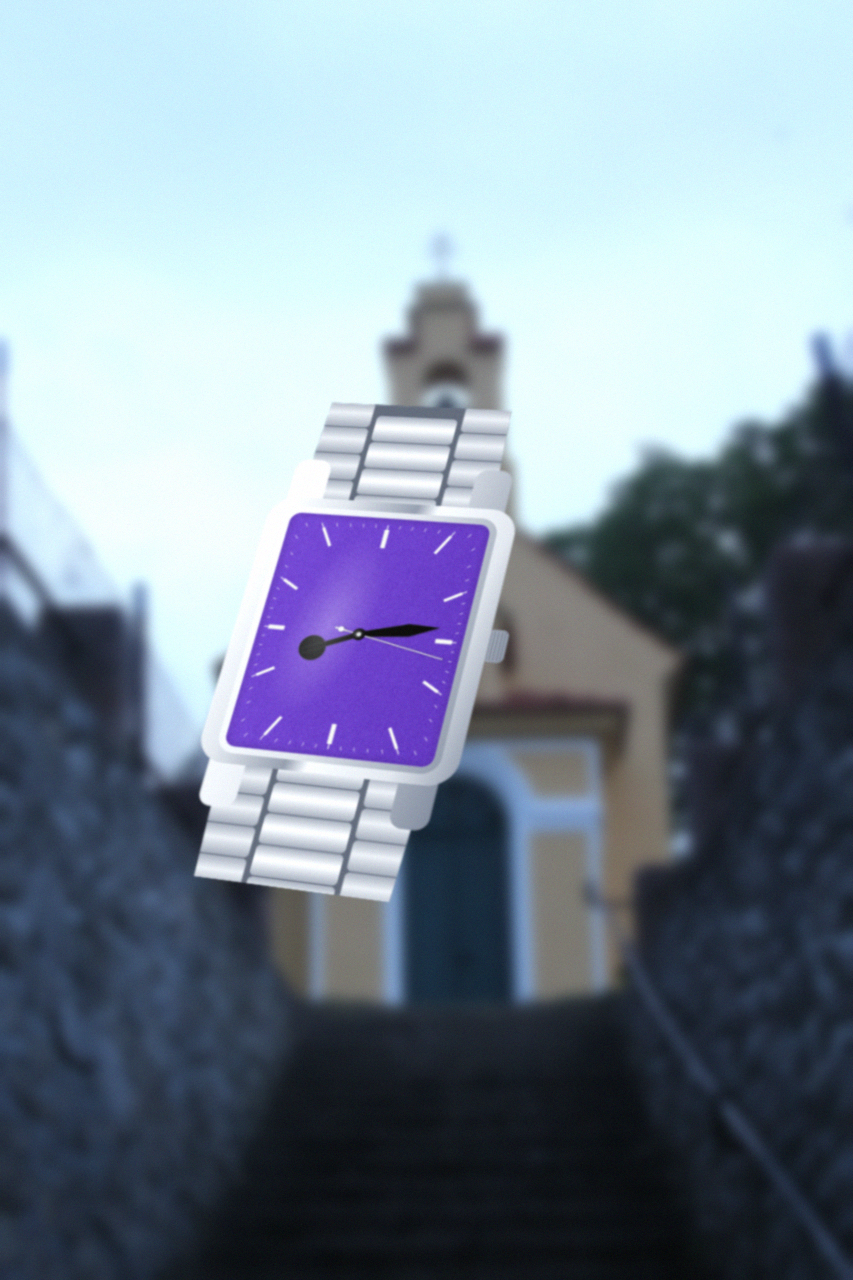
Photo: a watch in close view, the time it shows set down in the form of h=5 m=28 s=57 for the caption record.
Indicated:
h=8 m=13 s=17
